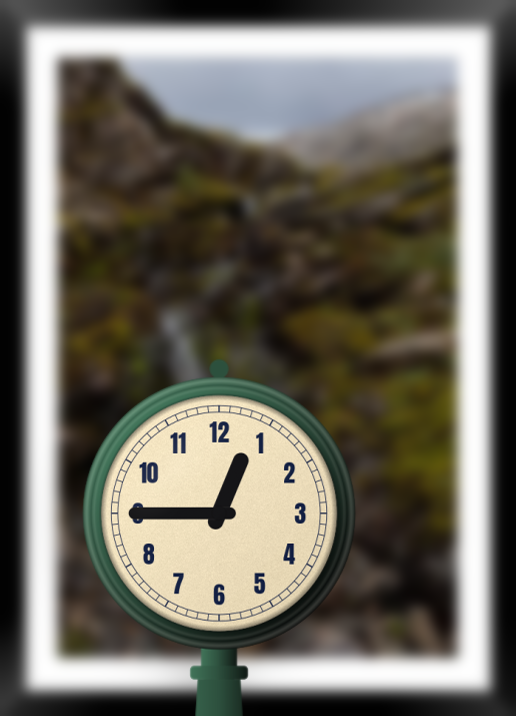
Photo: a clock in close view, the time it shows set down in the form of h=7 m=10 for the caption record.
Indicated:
h=12 m=45
